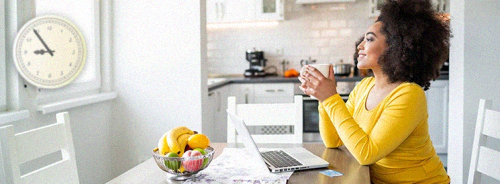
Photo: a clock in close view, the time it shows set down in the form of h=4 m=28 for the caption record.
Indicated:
h=8 m=54
